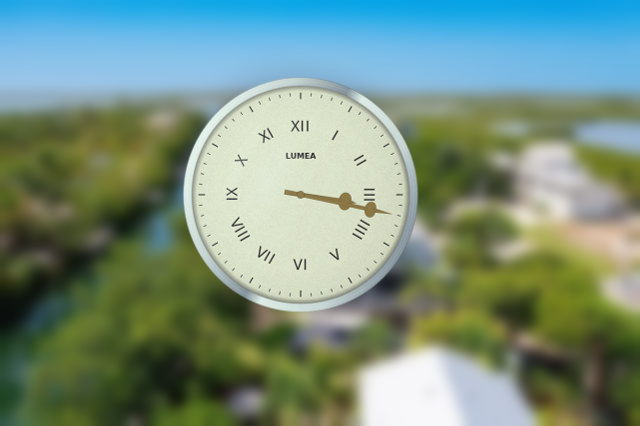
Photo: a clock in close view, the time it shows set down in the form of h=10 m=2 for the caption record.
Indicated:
h=3 m=17
